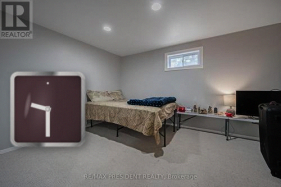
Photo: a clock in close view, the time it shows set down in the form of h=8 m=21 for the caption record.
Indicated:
h=9 m=30
